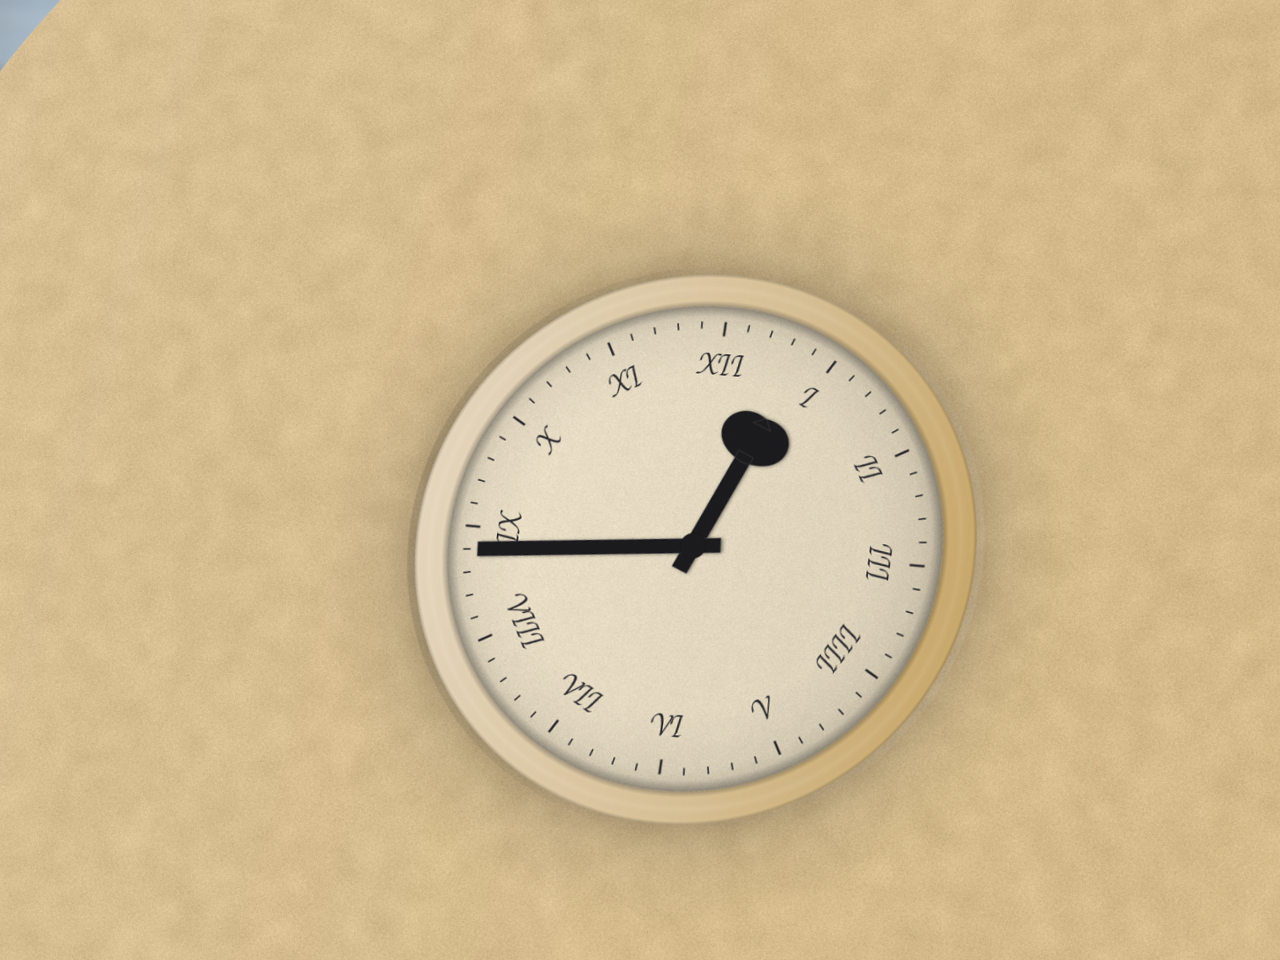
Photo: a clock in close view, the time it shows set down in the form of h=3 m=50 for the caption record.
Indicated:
h=12 m=44
